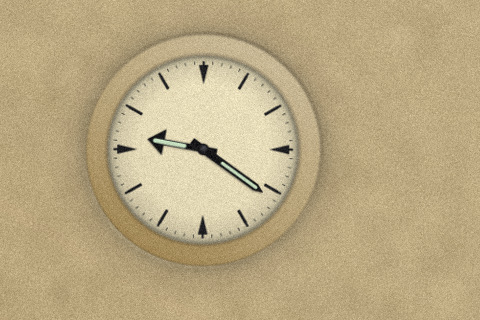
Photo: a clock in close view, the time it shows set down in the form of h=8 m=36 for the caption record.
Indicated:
h=9 m=21
